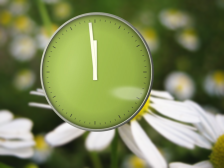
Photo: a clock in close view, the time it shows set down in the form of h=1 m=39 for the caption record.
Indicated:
h=11 m=59
